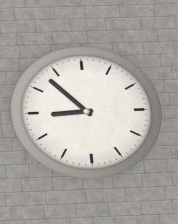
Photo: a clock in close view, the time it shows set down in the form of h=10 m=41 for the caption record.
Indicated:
h=8 m=53
